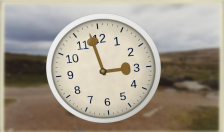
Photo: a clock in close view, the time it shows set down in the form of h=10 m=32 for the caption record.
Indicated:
h=2 m=58
